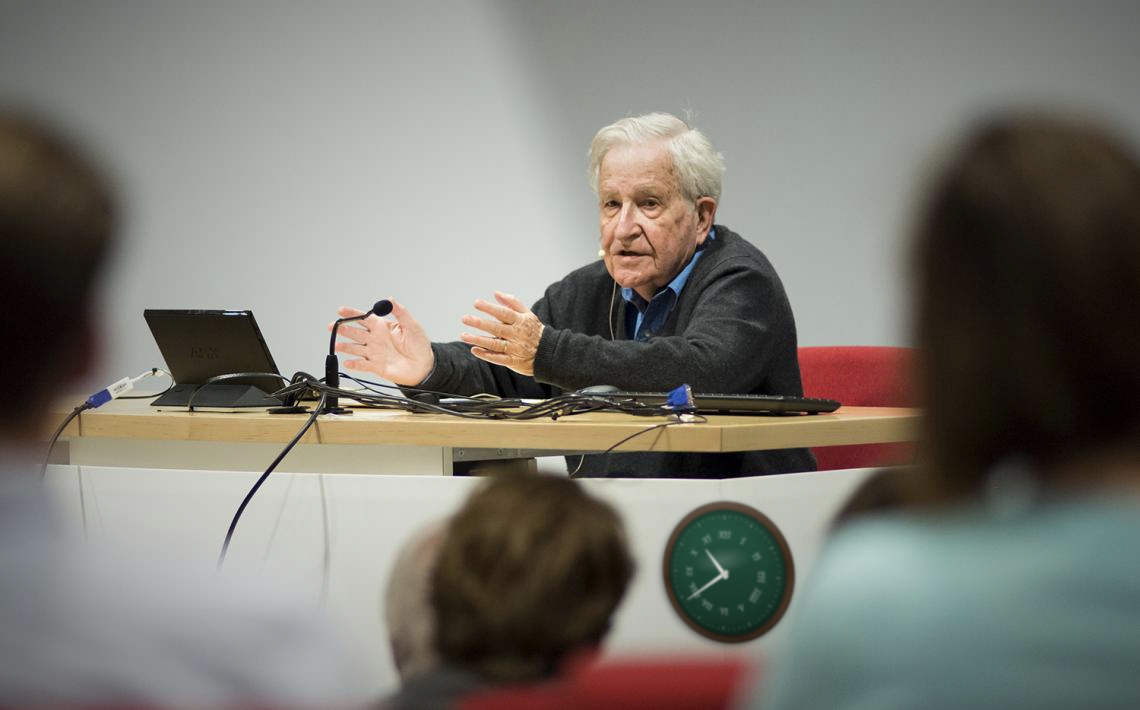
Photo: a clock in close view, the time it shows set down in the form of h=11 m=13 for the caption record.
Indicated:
h=10 m=39
